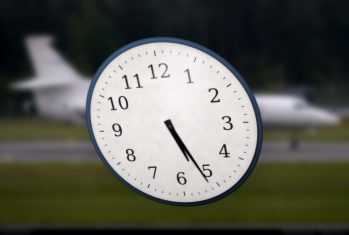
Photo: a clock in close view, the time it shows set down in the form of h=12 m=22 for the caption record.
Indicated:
h=5 m=26
